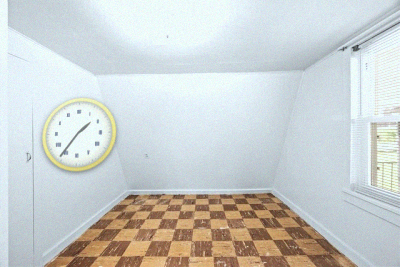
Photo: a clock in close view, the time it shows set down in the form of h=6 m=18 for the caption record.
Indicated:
h=1 m=36
